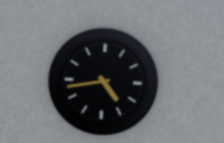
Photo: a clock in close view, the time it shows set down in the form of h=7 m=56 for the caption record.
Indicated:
h=4 m=43
